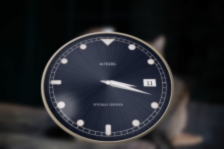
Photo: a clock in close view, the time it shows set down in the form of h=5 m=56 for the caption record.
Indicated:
h=3 m=18
